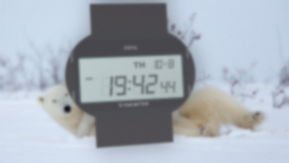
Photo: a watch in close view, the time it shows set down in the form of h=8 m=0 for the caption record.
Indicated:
h=19 m=42
